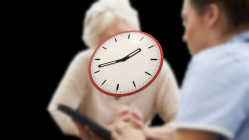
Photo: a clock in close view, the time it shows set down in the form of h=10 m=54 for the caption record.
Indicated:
h=1 m=42
